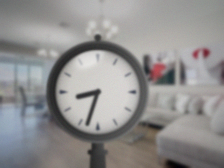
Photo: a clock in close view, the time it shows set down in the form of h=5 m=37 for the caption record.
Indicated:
h=8 m=33
